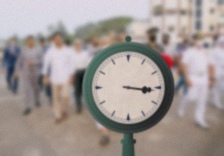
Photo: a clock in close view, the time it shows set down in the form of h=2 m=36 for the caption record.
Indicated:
h=3 m=16
